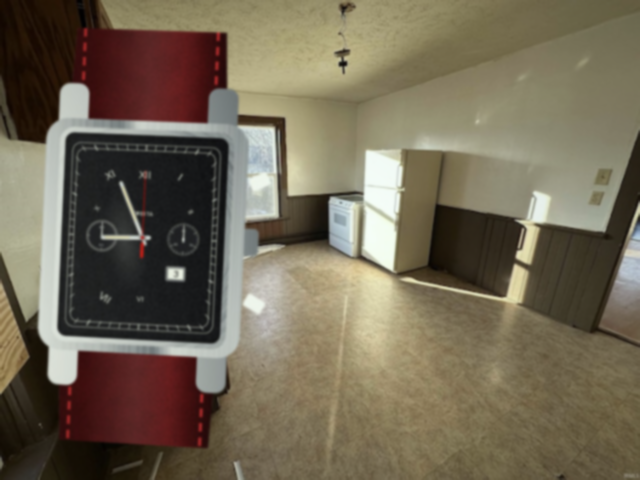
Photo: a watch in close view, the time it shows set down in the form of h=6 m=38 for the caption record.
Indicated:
h=8 m=56
